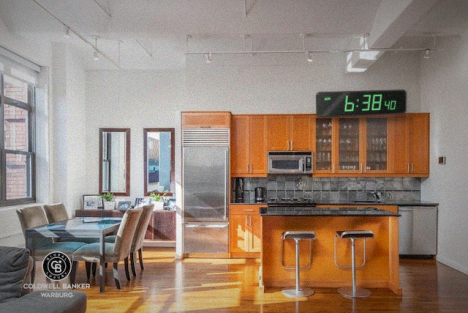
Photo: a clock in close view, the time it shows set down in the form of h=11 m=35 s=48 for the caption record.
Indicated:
h=6 m=38 s=40
